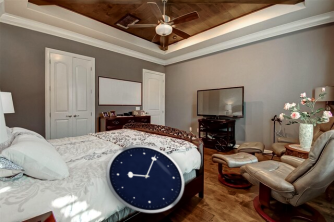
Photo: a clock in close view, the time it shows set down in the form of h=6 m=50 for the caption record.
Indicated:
h=9 m=4
